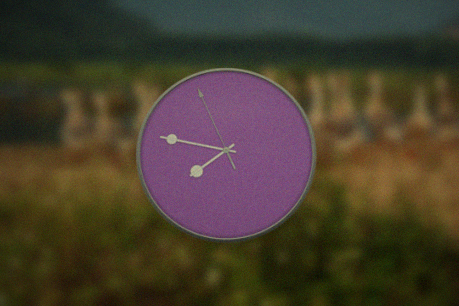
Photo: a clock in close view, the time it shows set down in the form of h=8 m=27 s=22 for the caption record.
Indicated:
h=7 m=46 s=56
